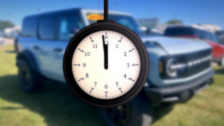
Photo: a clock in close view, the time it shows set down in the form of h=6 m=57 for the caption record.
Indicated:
h=11 m=59
